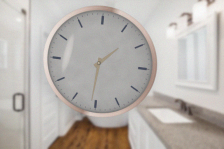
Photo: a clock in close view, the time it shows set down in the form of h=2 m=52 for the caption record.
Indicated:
h=1 m=31
